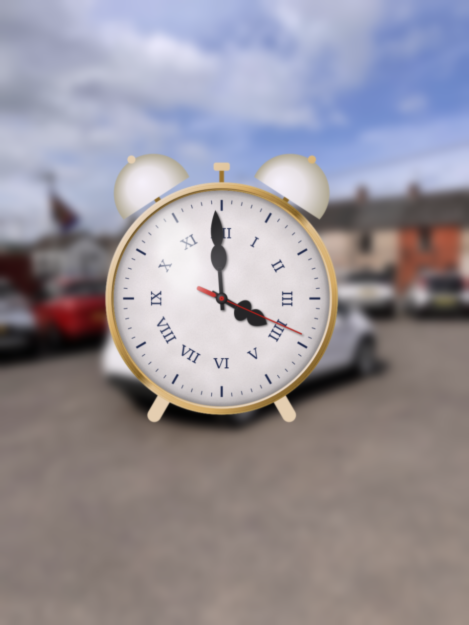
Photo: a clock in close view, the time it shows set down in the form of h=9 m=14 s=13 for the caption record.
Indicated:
h=3 m=59 s=19
